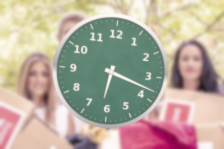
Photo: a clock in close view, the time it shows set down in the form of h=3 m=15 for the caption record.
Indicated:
h=6 m=18
